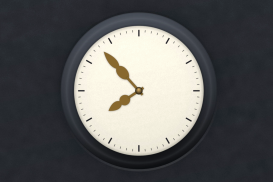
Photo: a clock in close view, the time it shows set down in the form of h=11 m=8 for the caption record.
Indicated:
h=7 m=53
